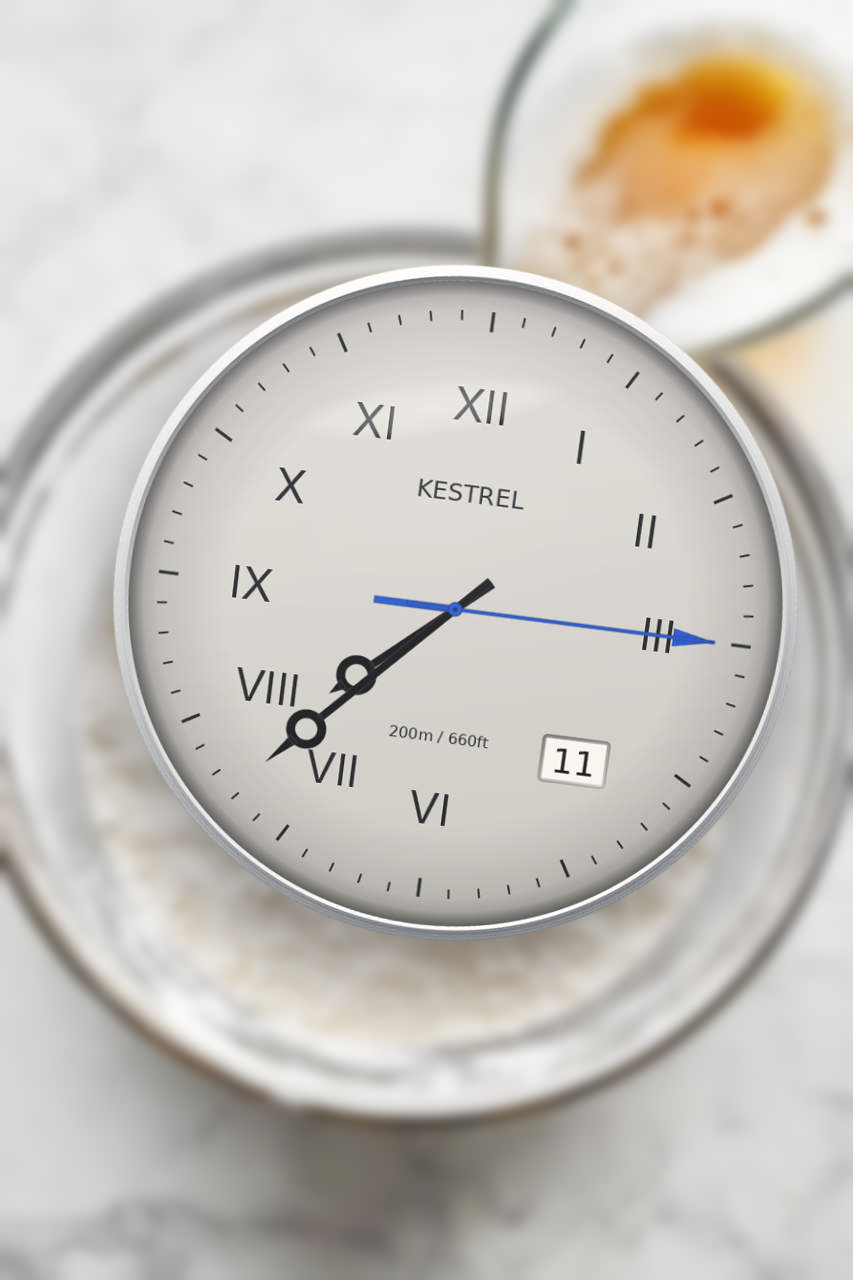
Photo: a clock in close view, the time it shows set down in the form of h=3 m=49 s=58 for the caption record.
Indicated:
h=7 m=37 s=15
